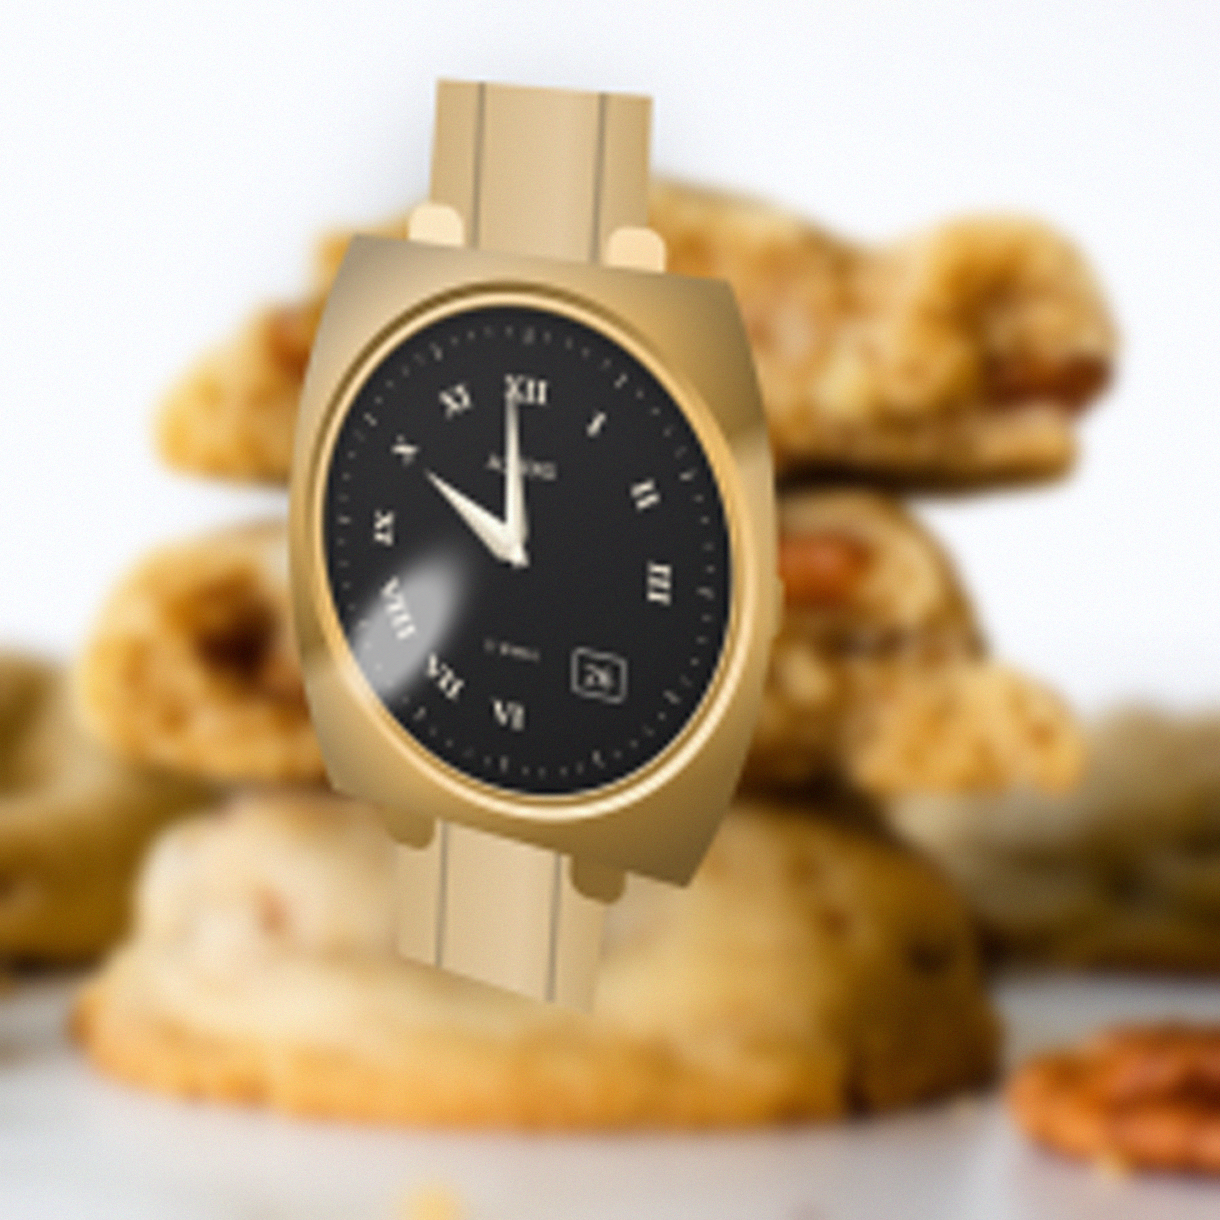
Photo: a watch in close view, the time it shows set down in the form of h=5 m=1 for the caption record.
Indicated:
h=9 m=59
